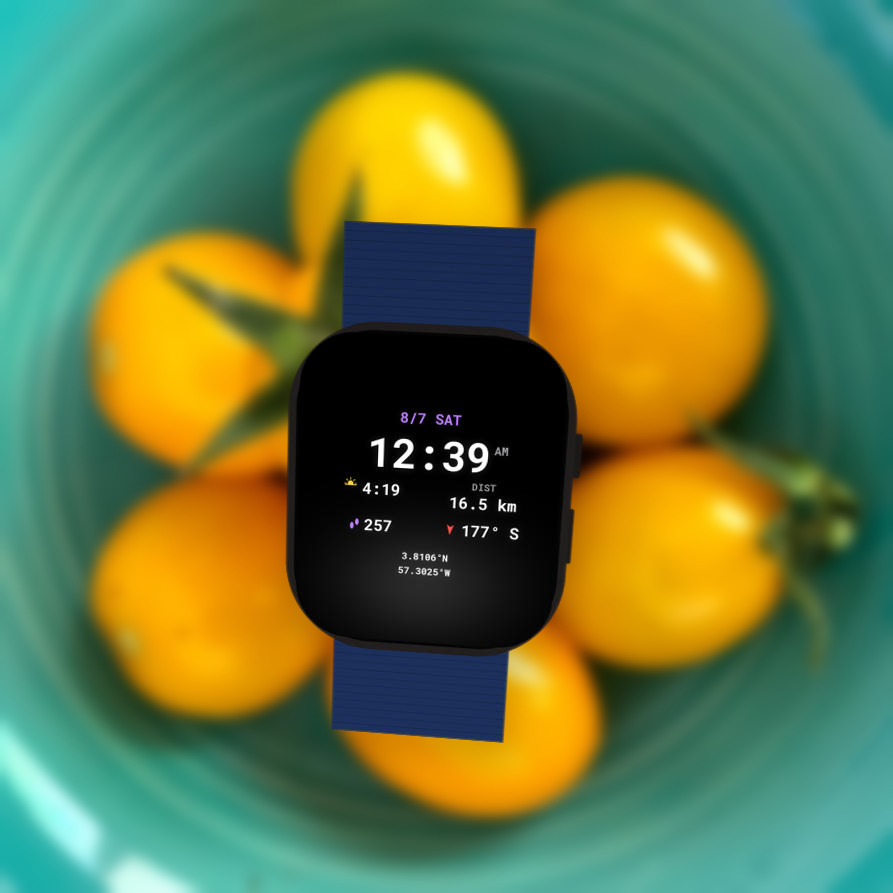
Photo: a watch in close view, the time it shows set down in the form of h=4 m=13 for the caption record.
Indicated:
h=12 m=39
